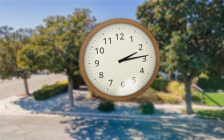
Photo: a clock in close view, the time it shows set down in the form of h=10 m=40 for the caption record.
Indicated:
h=2 m=14
